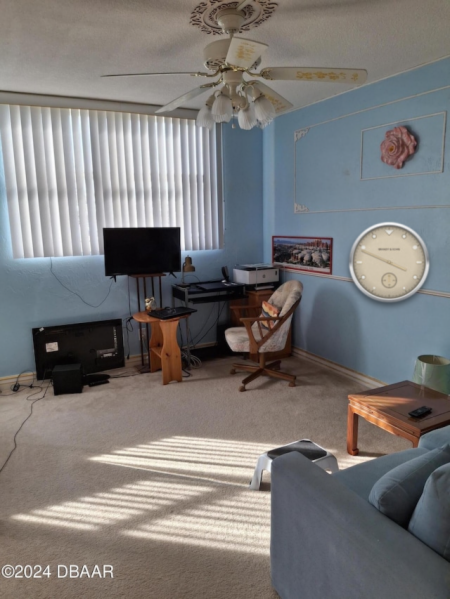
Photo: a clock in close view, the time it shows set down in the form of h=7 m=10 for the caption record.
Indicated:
h=3 m=49
